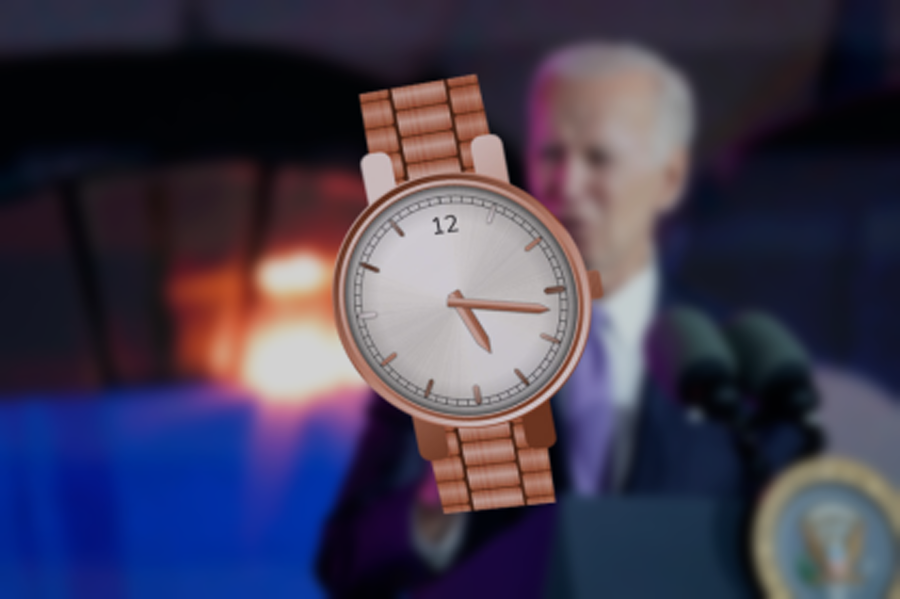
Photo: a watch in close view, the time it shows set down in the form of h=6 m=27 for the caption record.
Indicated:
h=5 m=17
